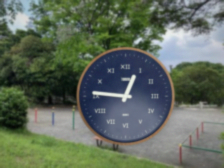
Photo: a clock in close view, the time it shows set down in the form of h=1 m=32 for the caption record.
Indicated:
h=12 m=46
